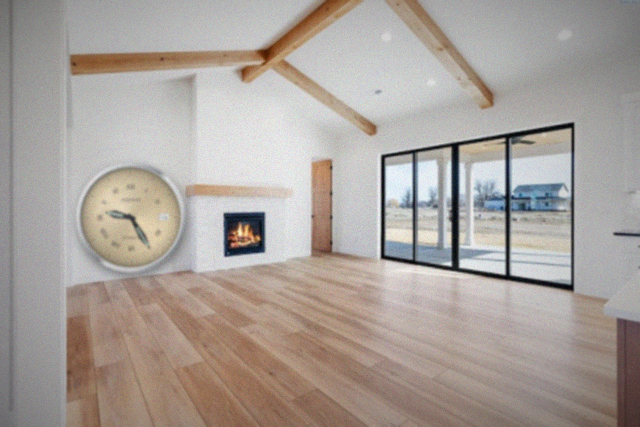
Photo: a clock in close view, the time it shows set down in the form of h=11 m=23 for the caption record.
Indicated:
h=9 m=25
